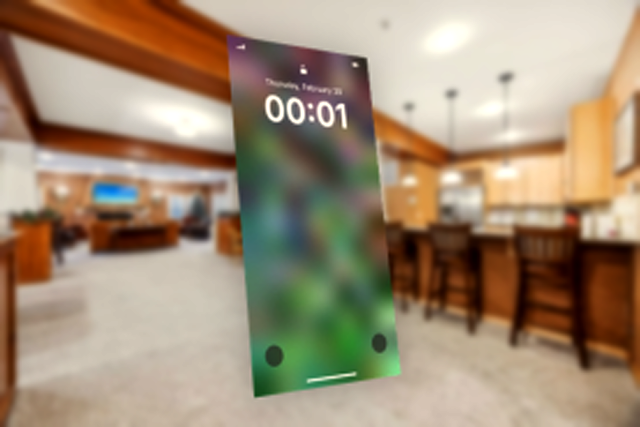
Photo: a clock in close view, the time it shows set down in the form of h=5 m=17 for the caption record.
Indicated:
h=0 m=1
